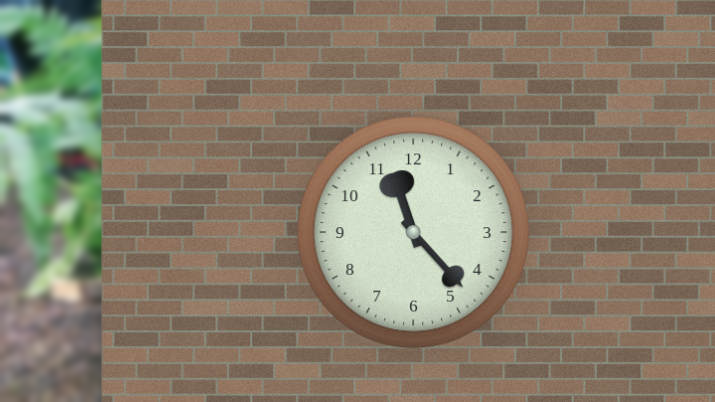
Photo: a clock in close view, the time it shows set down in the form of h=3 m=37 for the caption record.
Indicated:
h=11 m=23
